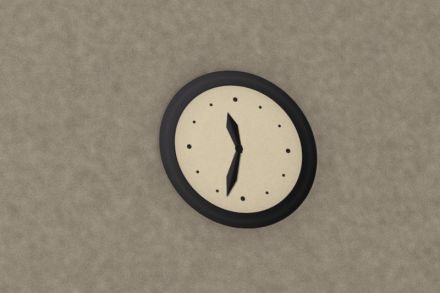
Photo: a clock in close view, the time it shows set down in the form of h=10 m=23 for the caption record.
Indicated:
h=11 m=33
